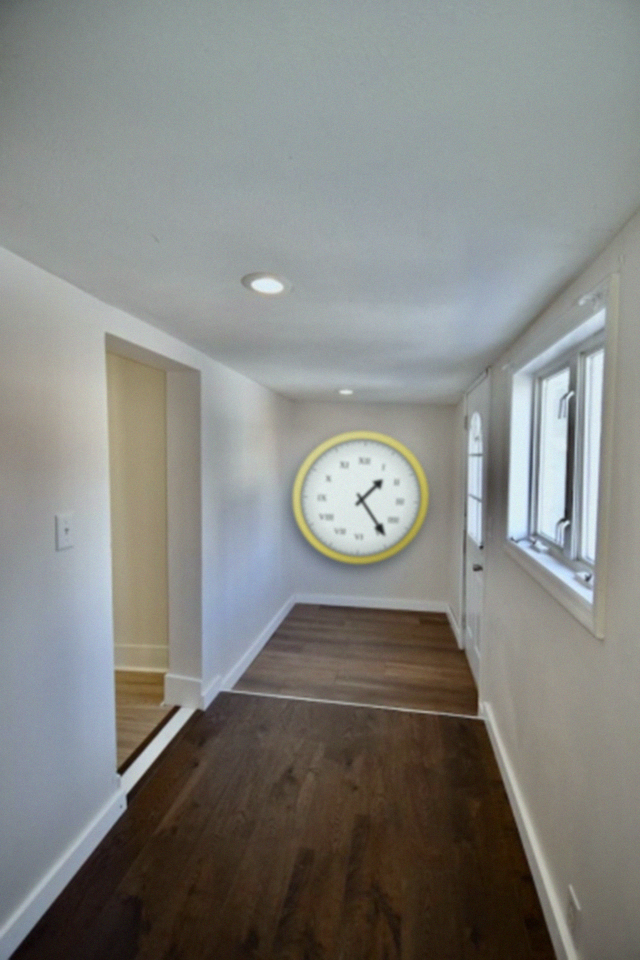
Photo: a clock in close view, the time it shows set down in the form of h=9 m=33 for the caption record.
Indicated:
h=1 m=24
